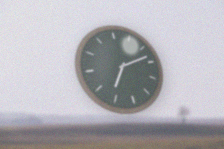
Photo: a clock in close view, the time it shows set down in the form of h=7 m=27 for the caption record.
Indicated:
h=7 m=13
